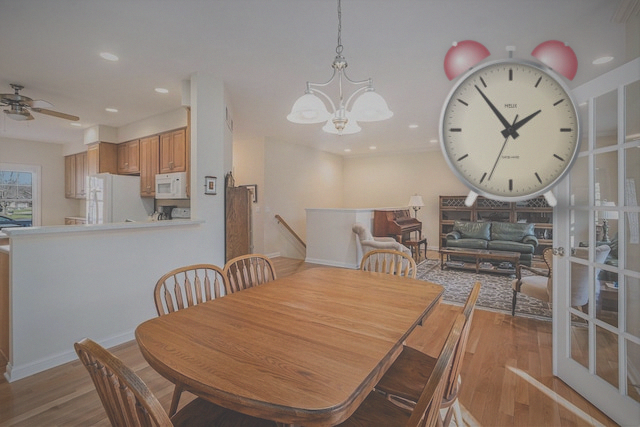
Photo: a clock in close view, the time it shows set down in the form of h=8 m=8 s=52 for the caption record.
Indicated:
h=1 m=53 s=34
